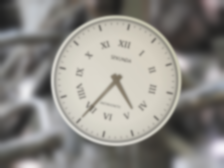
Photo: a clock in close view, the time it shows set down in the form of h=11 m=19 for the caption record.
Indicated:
h=4 m=35
